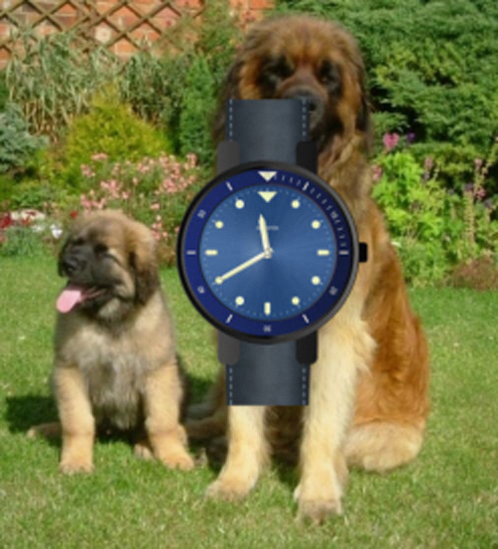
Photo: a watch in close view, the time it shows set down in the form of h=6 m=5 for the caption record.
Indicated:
h=11 m=40
